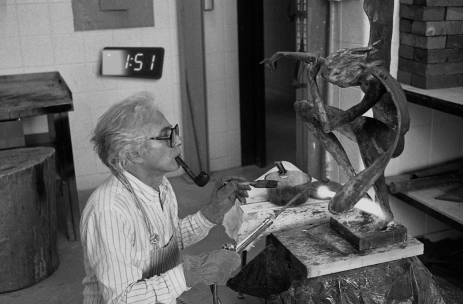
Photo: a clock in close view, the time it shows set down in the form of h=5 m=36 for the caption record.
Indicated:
h=1 m=51
